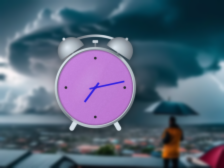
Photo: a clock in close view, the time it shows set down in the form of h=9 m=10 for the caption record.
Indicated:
h=7 m=13
